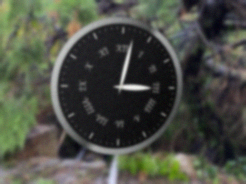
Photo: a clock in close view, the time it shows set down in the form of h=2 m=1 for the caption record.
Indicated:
h=3 m=2
